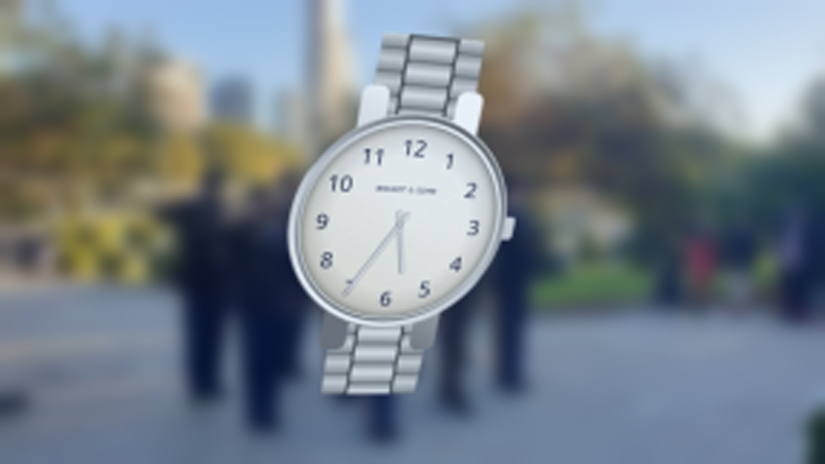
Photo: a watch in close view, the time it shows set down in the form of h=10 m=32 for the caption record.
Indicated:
h=5 m=35
